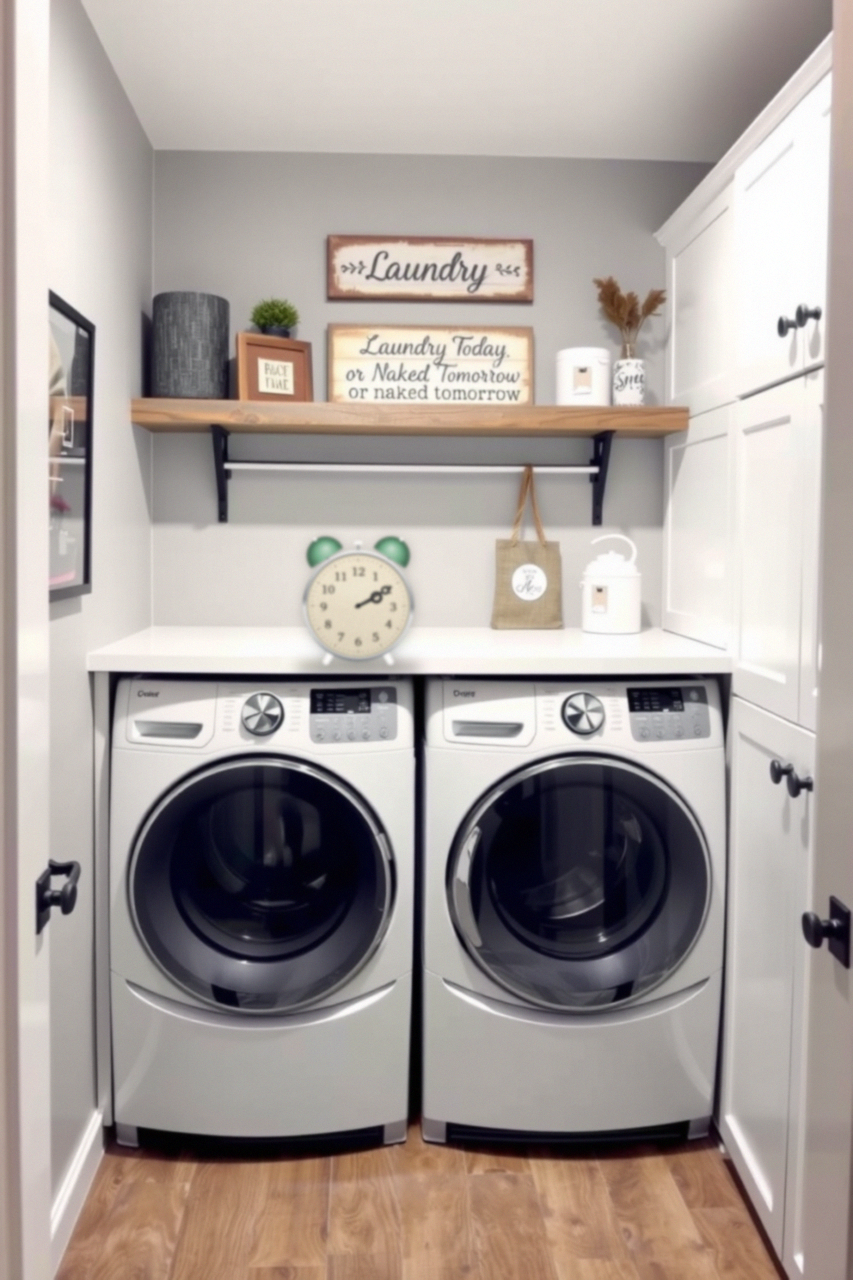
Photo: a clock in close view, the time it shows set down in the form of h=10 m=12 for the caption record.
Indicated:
h=2 m=10
